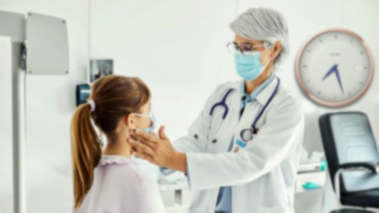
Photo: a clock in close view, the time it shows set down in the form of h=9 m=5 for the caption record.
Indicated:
h=7 m=27
